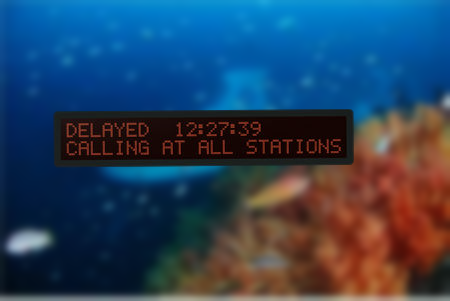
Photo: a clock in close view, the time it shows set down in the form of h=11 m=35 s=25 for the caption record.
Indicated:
h=12 m=27 s=39
